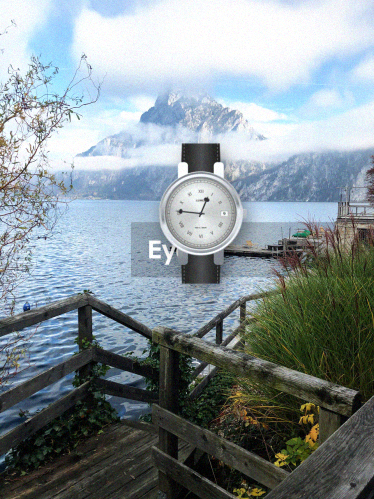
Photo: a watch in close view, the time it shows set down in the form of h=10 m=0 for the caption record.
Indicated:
h=12 m=46
